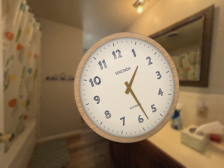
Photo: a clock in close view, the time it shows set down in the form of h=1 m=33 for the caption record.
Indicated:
h=1 m=28
